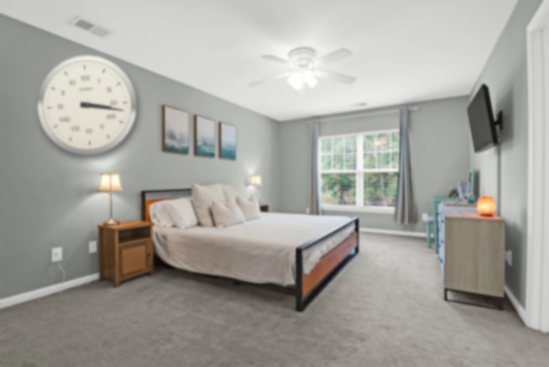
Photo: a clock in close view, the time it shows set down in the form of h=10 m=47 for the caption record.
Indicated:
h=3 m=17
